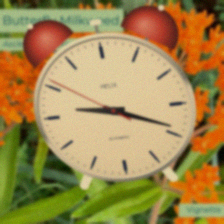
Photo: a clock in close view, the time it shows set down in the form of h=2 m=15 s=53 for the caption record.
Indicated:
h=9 m=18 s=51
